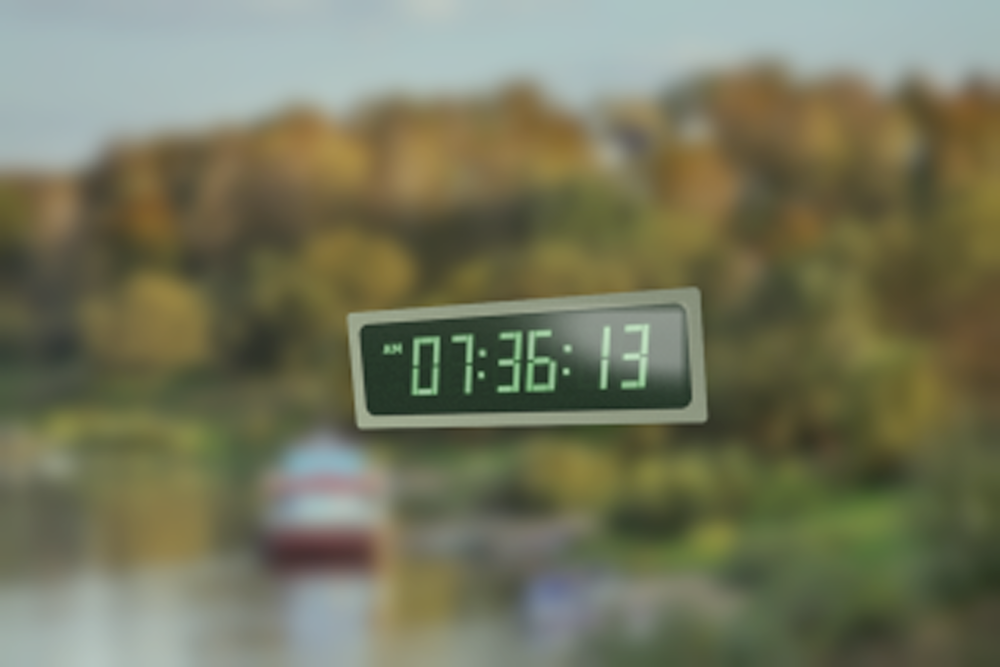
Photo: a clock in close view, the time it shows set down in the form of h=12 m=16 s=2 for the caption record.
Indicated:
h=7 m=36 s=13
